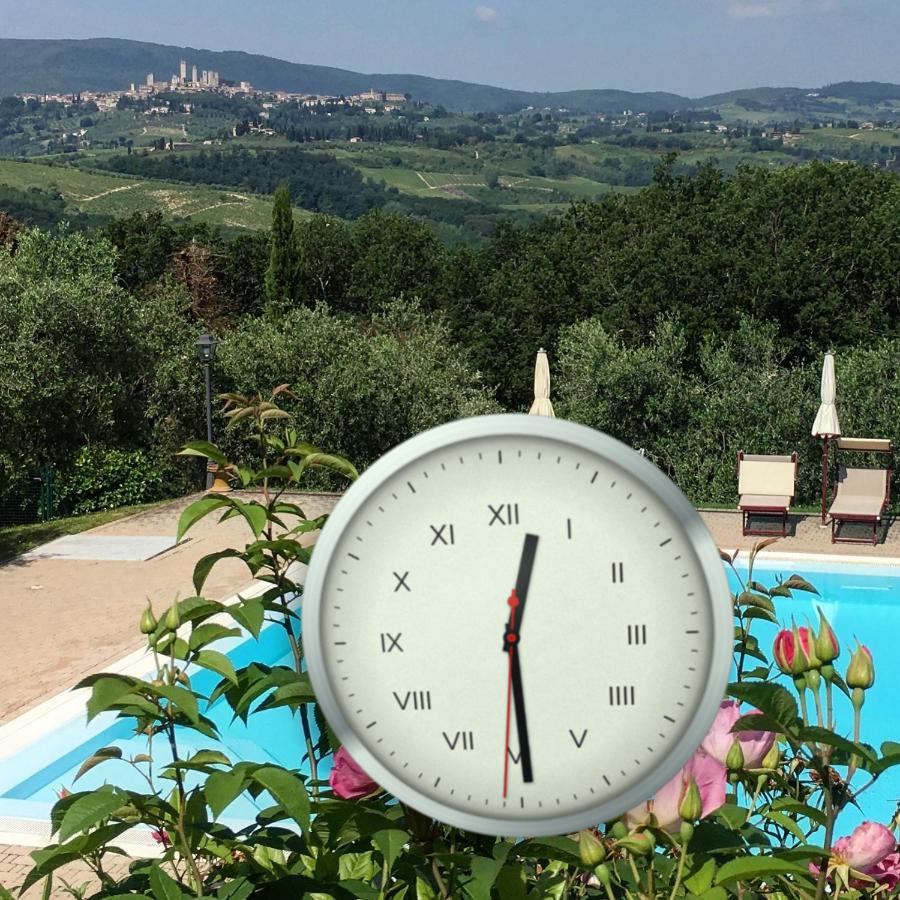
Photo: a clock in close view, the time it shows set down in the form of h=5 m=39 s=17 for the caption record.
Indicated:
h=12 m=29 s=31
